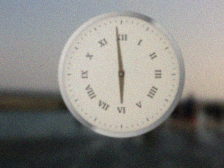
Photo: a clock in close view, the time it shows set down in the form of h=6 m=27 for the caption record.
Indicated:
h=5 m=59
